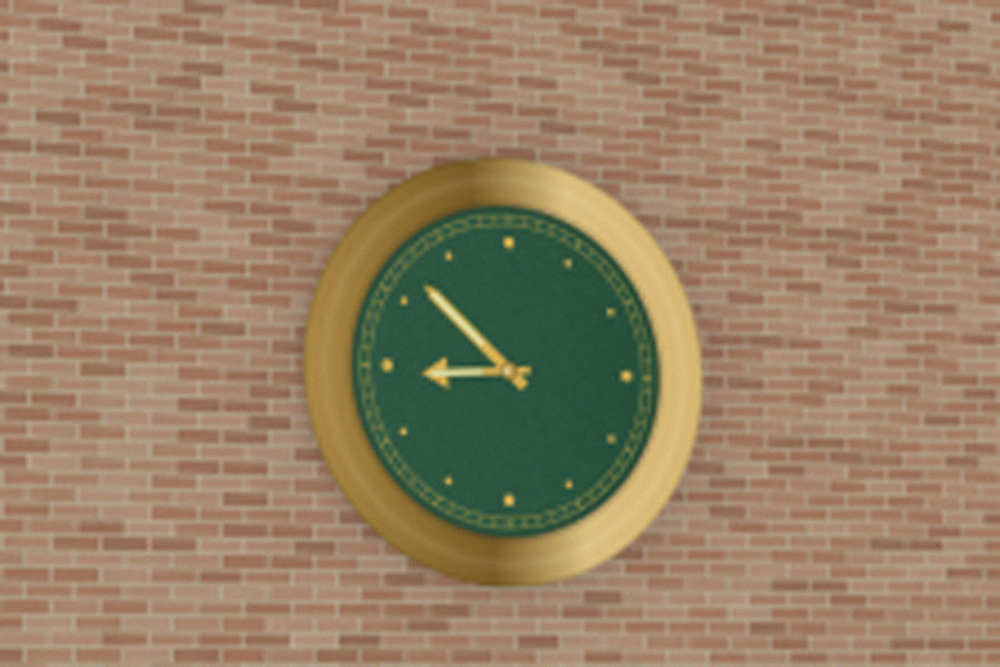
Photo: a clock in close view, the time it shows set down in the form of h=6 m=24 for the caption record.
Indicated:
h=8 m=52
